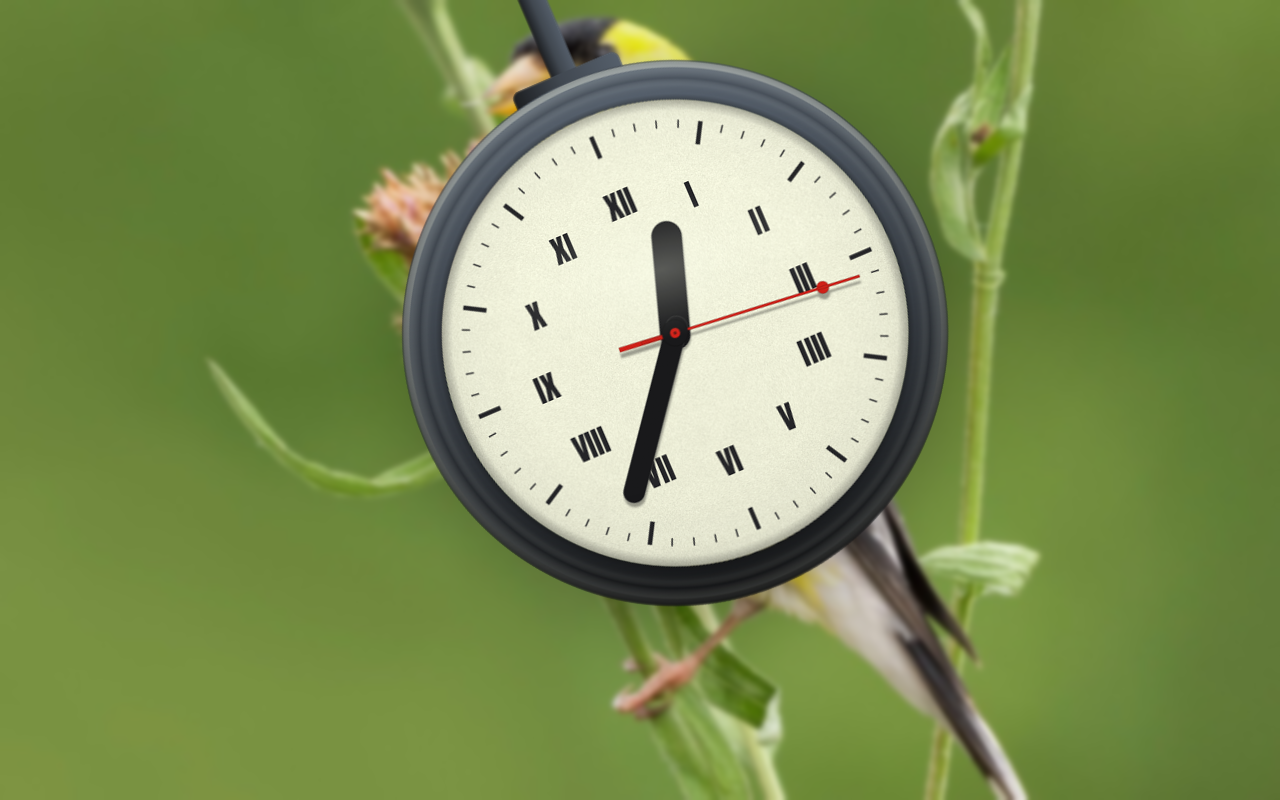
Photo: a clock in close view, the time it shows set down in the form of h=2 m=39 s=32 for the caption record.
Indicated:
h=12 m=36 s=16
